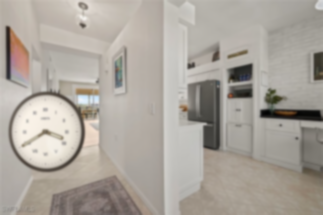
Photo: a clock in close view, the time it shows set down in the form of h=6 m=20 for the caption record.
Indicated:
h=3 m=40
